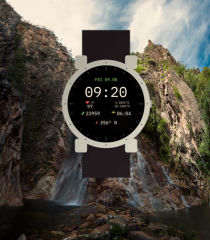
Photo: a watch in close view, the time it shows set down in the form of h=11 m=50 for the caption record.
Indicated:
h=9 m=20
